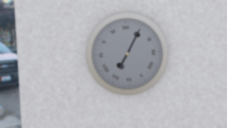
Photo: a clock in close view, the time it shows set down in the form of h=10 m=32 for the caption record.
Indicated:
h=7 m=5
